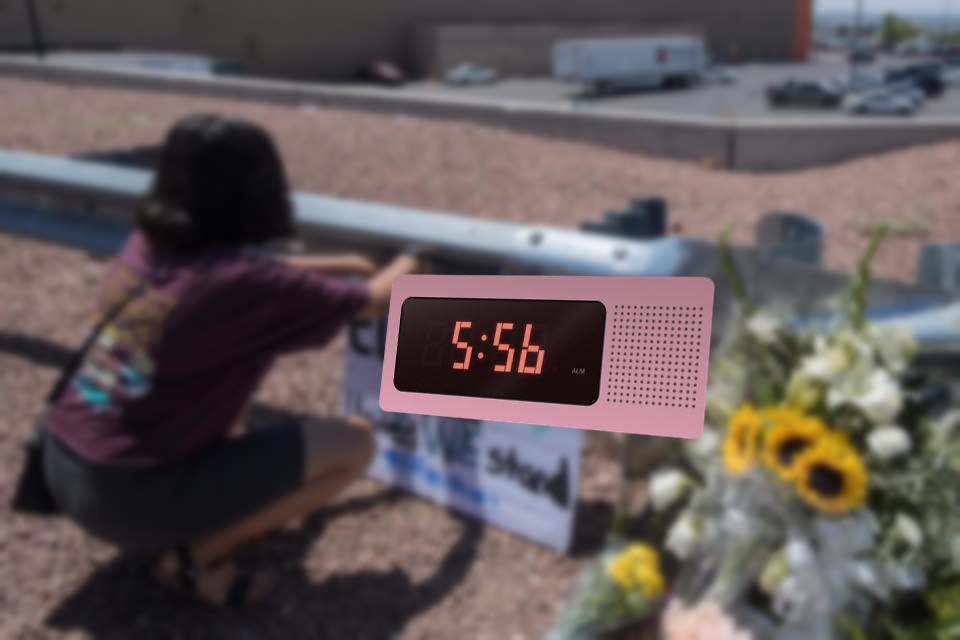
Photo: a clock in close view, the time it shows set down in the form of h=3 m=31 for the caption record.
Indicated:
h=5 m=56
